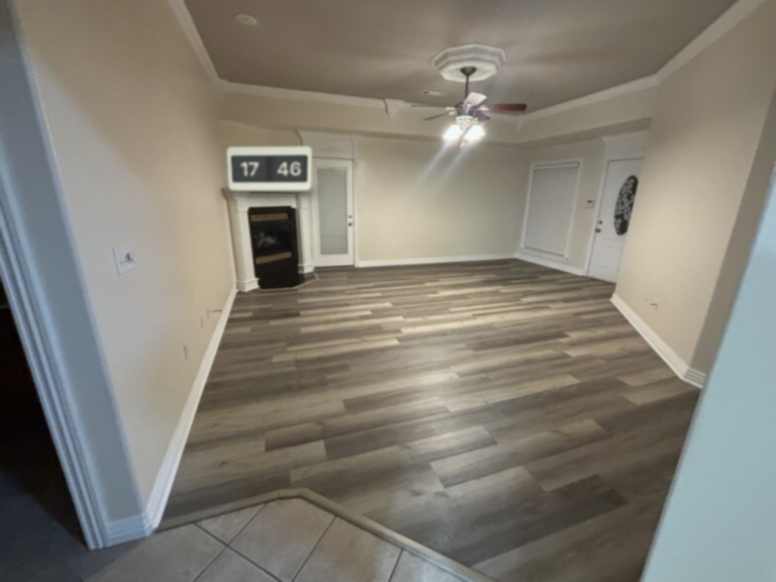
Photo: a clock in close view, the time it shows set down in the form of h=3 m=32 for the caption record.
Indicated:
h=17 m=46
